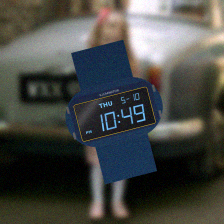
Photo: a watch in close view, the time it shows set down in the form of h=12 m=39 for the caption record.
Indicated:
h=10 m=49
